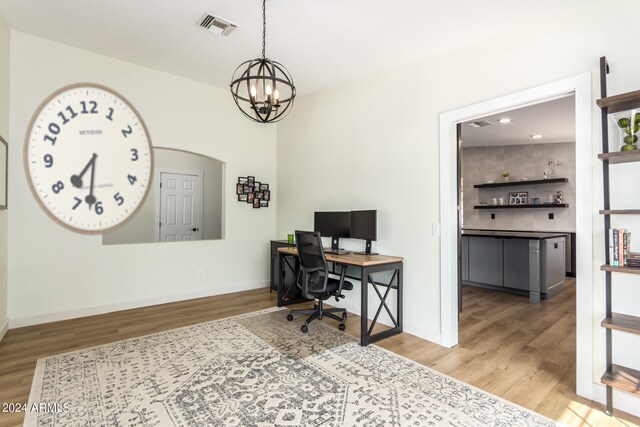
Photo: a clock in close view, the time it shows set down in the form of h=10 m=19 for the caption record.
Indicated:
h=7 m=32
